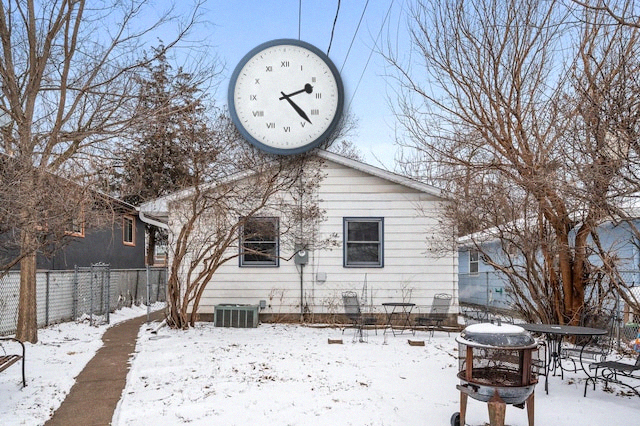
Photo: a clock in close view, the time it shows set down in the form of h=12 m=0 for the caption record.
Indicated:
h=2 m=23
